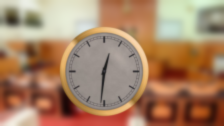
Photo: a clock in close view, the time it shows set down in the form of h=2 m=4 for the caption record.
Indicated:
h=12 m=31
